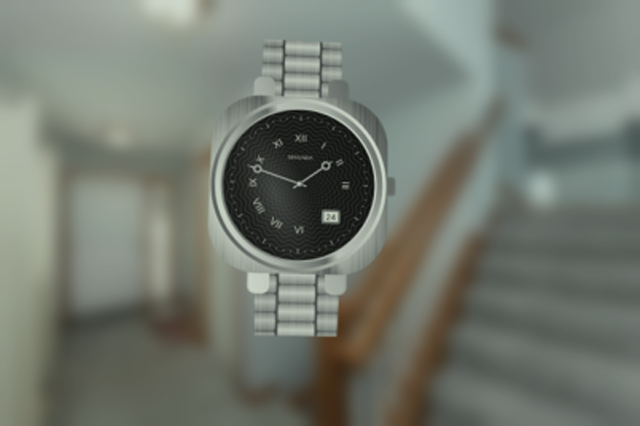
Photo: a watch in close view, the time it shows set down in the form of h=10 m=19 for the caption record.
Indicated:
h=1 m=48
